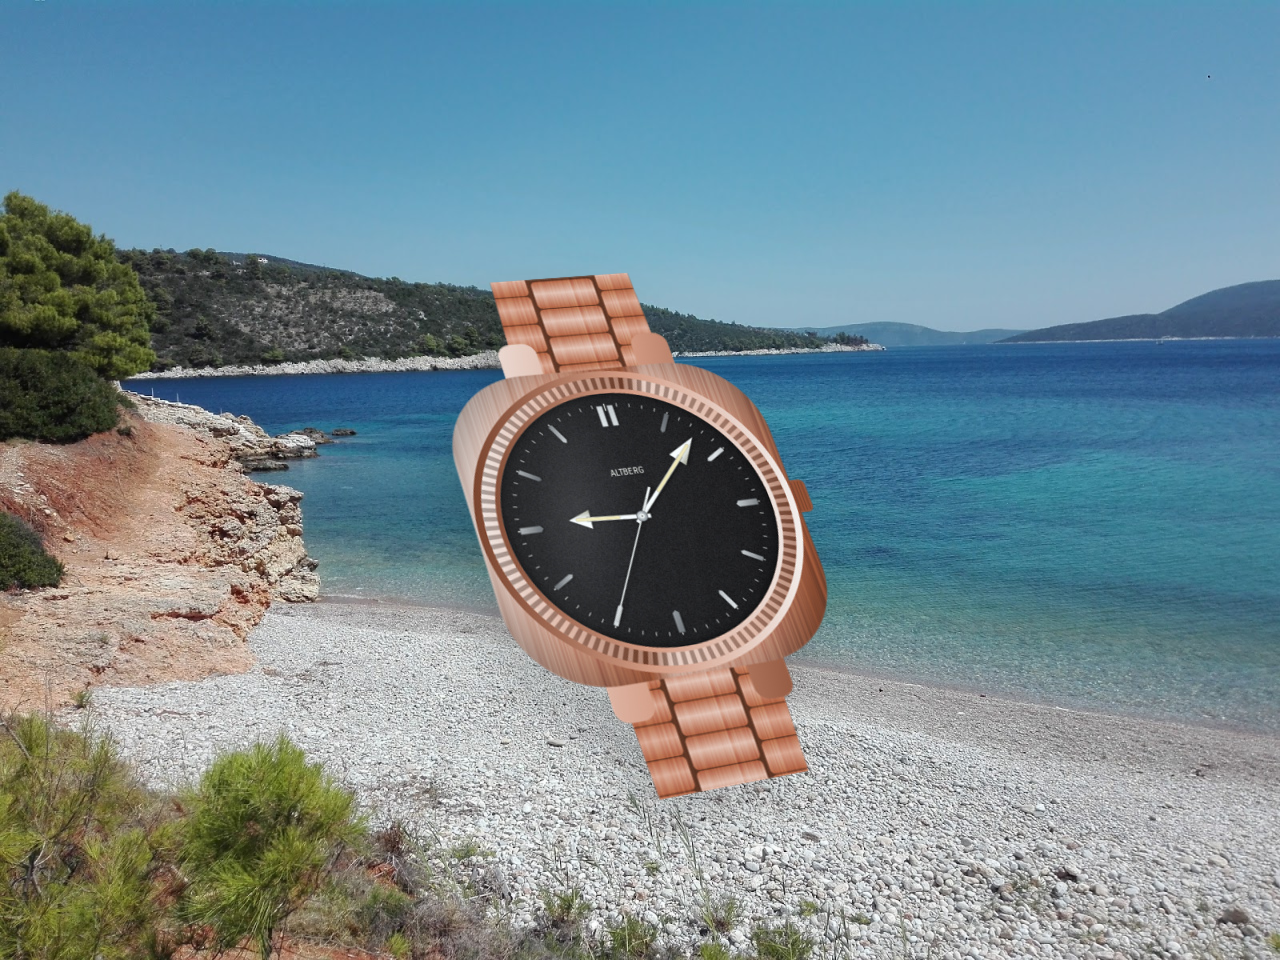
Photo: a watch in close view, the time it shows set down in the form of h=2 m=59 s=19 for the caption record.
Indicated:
h=9 m=7 s=35
